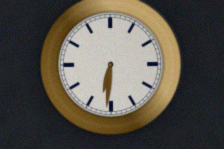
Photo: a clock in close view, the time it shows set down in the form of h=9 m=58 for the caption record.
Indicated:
h=6 m=31
